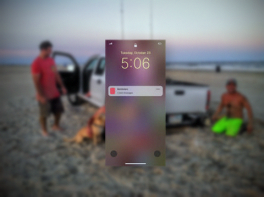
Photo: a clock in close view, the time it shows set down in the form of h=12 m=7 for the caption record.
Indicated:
h=5 m=6
